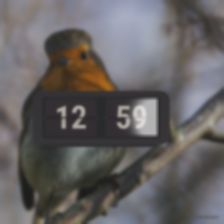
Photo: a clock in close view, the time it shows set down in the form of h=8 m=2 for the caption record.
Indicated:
h=12 m=59
